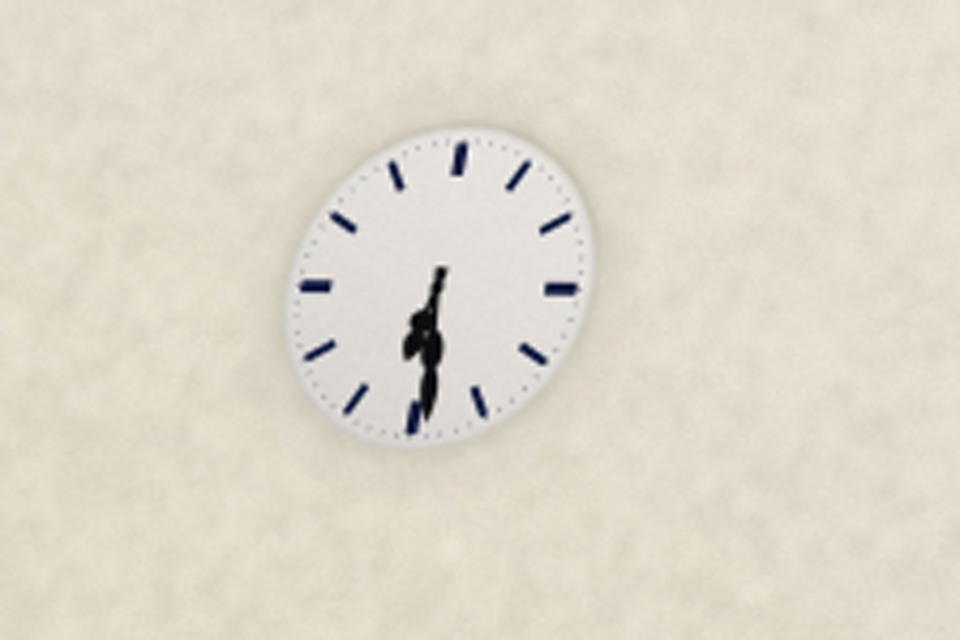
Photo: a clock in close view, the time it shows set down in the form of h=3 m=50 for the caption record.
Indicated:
h=6 m=29
